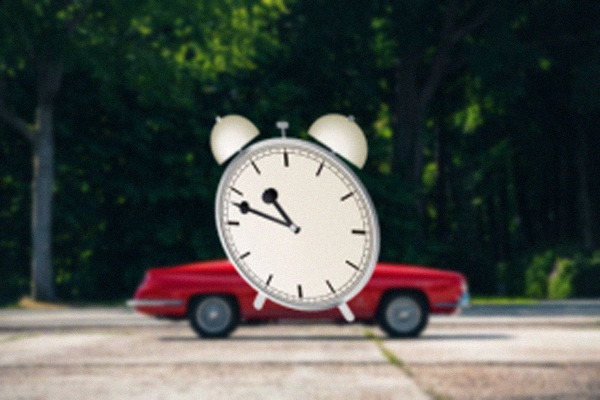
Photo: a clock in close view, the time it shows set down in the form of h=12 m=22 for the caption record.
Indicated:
h=10 m=48
